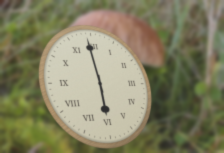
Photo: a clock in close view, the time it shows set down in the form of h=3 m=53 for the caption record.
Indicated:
h=5 m=59
